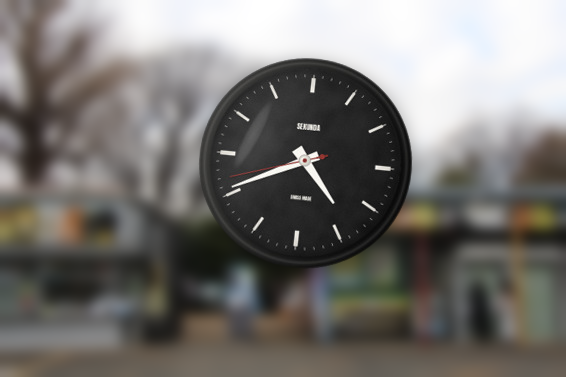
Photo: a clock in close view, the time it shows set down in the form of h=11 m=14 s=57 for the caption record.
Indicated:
h=4 m=40 s=42
